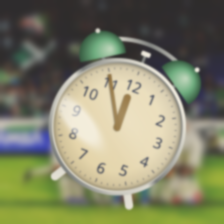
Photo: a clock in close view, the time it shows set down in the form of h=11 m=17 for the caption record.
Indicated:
h=11 m=55
